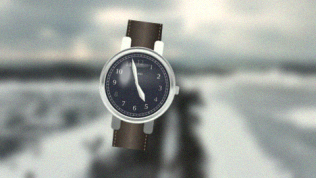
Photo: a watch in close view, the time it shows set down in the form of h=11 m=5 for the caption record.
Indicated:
h=4 m=57
